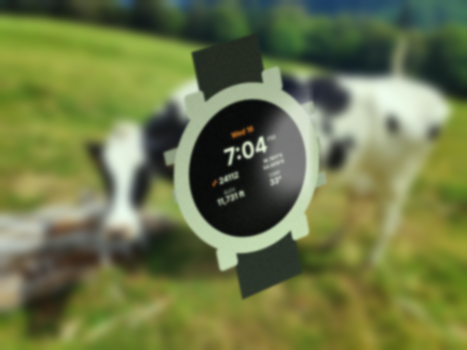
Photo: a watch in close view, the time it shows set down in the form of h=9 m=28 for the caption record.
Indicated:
h=7 m=4
